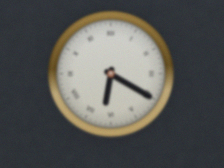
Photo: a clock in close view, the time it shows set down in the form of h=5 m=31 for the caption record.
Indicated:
h=6 m=20
